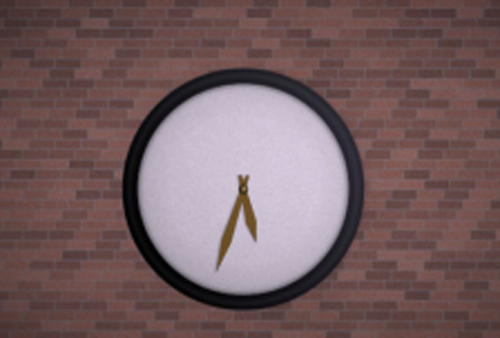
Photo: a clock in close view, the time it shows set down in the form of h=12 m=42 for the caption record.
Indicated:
h=5 m=33
